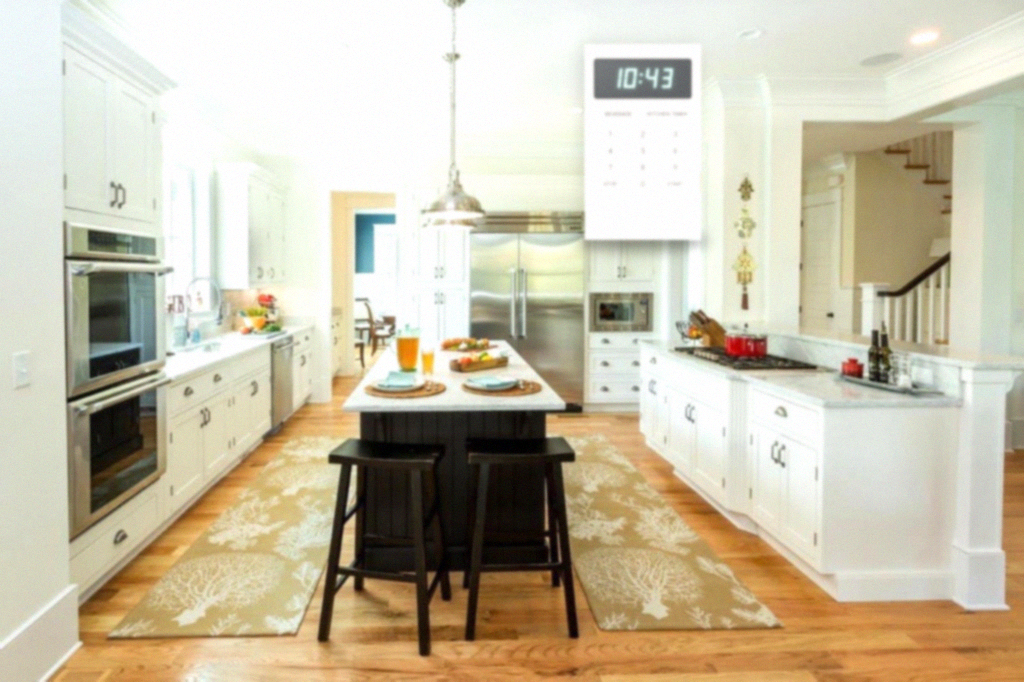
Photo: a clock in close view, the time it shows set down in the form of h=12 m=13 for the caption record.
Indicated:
h=10 m=43
